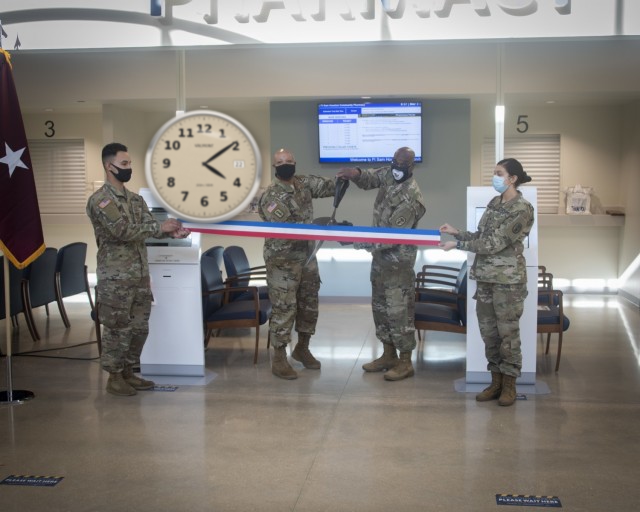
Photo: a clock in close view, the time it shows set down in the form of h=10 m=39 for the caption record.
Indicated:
h=4 m=9
